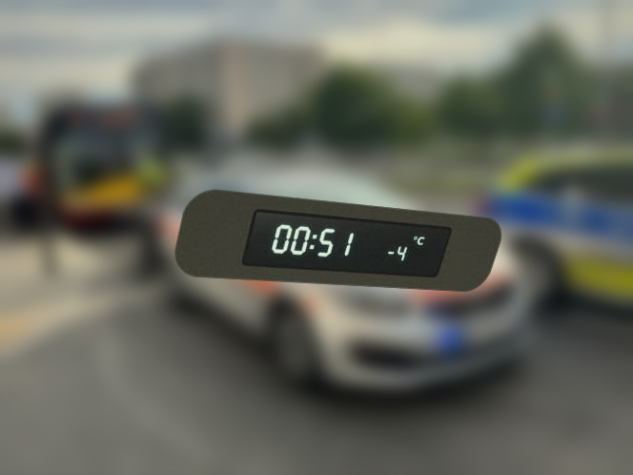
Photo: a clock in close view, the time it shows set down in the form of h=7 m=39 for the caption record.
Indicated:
h=0 m=51
